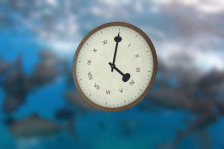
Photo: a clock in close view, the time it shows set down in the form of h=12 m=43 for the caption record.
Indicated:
h=4 m=0
